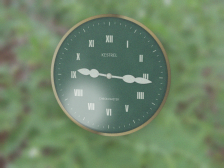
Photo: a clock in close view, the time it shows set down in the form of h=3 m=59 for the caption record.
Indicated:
h=9 m=16
